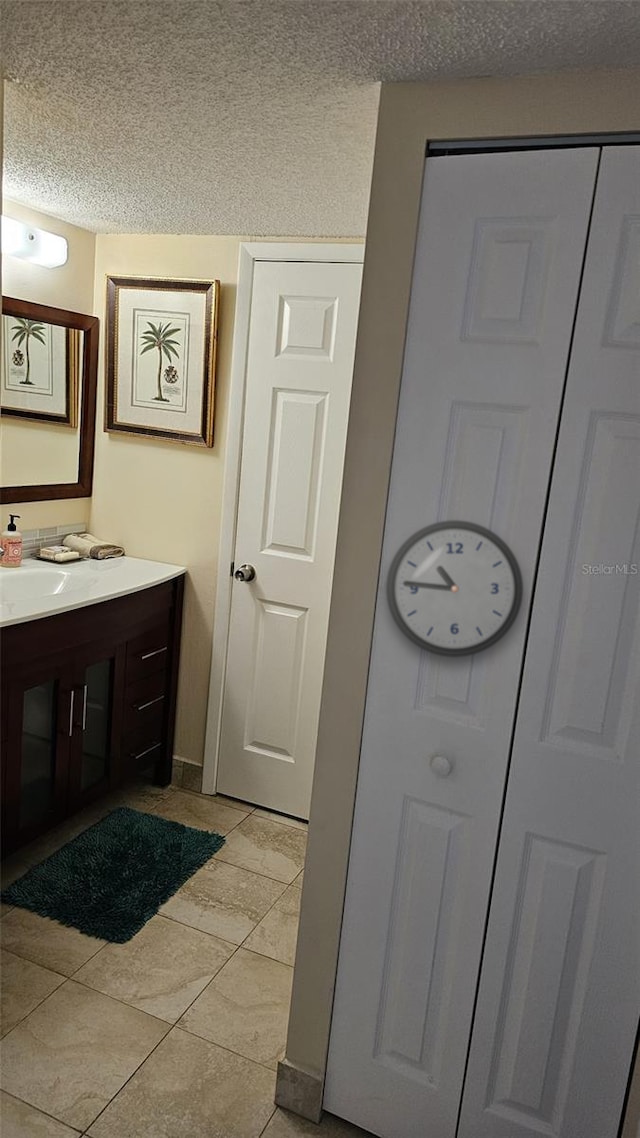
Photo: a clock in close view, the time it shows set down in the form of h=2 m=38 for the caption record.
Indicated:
h=10 m=46
